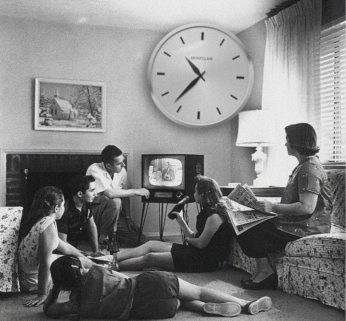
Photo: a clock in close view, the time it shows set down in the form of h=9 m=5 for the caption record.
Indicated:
h=10 m=37
